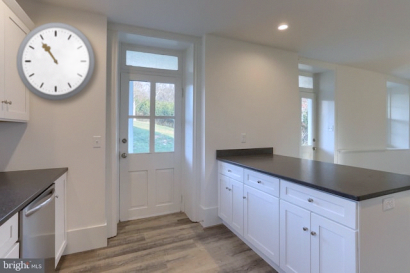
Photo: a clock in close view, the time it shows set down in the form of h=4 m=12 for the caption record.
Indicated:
h=10 m=54
